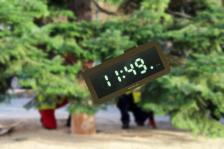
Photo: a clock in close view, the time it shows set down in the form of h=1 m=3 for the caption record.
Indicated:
h=11 m=49
